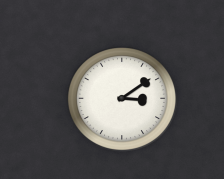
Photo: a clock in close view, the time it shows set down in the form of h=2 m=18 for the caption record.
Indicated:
h=3 m=9
